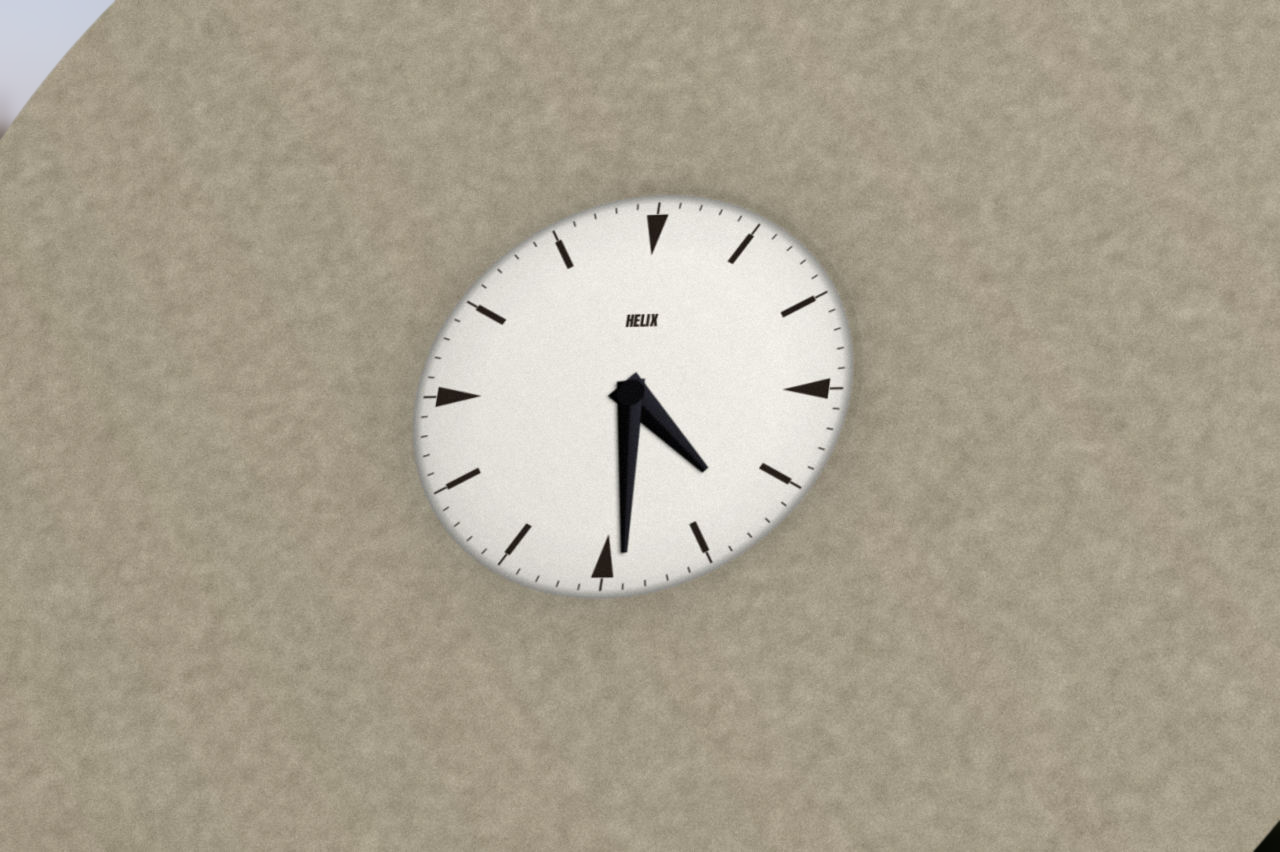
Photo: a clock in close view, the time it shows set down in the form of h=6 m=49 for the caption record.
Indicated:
h=4 m=29
